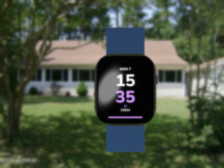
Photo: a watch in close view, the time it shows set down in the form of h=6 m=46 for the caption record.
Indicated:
h=15 m=35
